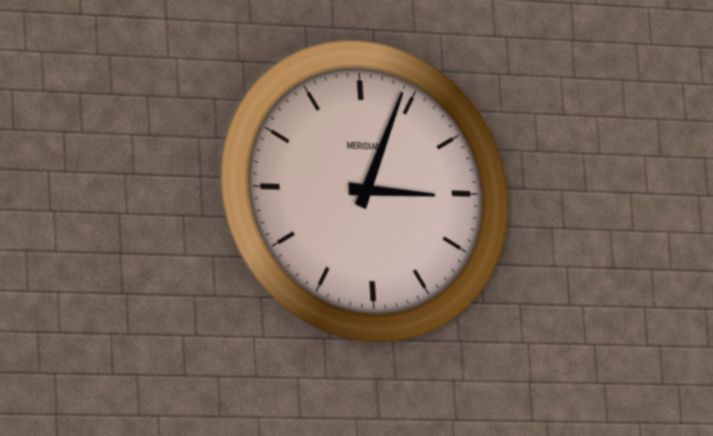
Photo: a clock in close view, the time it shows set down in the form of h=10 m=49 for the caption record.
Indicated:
h=3 m=4
